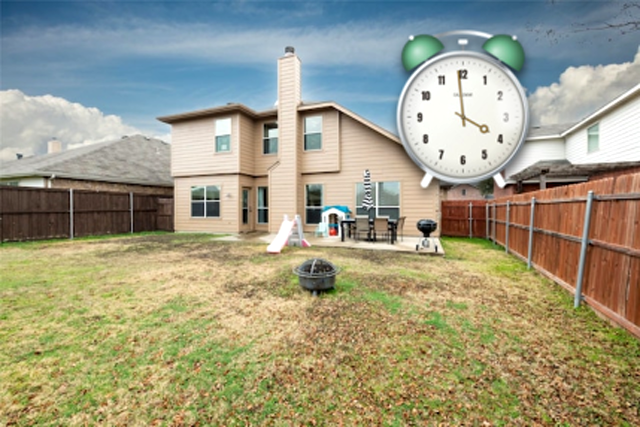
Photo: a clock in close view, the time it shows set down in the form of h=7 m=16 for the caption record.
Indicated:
h=3 m=59
